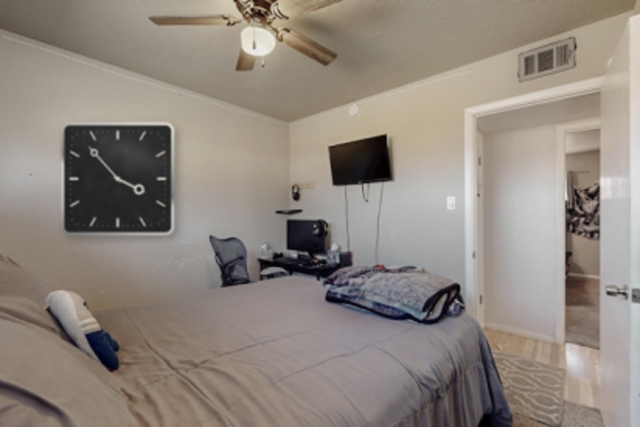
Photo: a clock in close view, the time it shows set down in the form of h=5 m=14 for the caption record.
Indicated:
h=3 m=53
